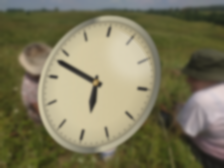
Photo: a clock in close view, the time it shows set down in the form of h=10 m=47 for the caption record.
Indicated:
h=5 m=48
